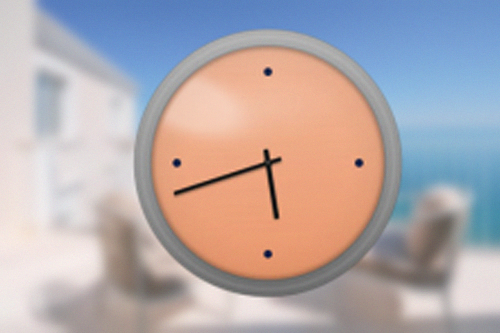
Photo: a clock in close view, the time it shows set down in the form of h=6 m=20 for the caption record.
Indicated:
h=5 m=42
